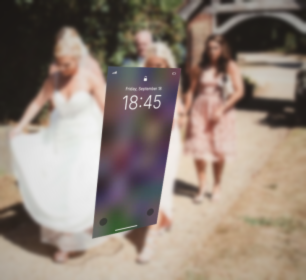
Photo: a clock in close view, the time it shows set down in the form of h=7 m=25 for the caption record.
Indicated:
h=18 m=45
